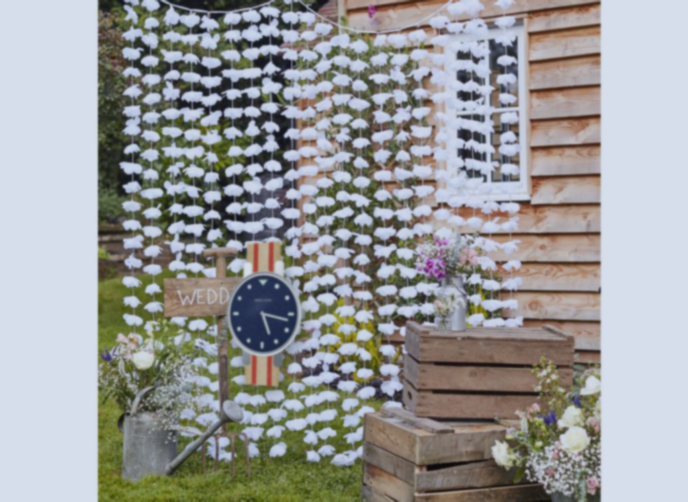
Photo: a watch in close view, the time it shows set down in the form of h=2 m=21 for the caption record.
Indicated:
h=5 m=17
